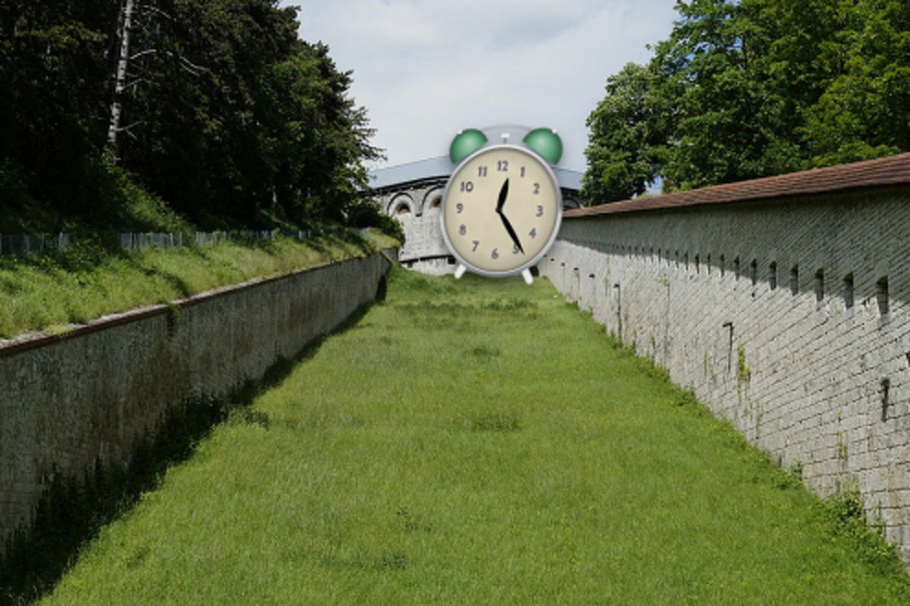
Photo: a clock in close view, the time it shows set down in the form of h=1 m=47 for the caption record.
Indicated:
h=12 m=24
